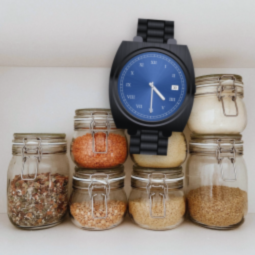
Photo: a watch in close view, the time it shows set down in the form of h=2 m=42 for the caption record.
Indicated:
h=4 m=30
